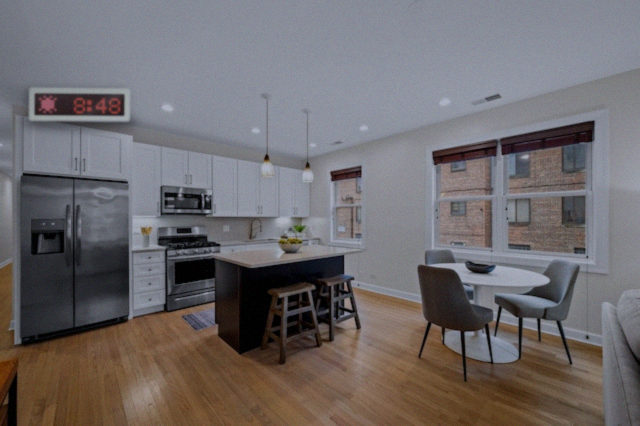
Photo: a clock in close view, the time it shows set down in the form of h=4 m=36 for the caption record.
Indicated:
h=8 m=48
